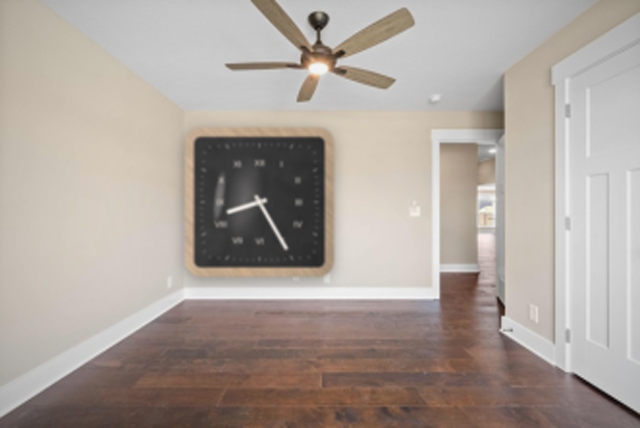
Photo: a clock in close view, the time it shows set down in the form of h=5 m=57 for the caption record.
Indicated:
h=8 m=25
